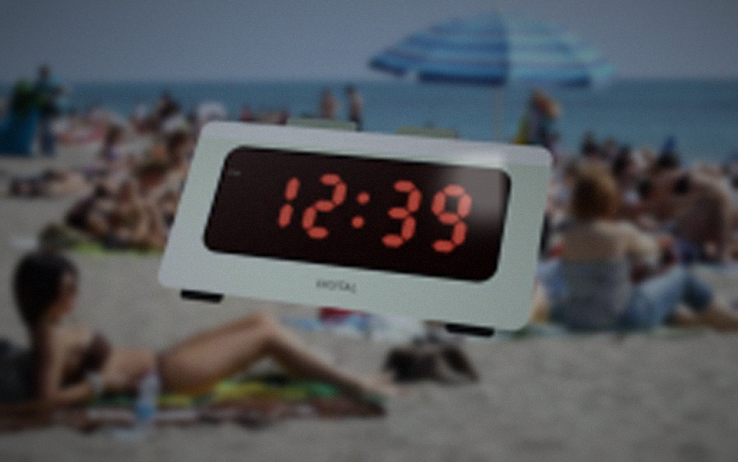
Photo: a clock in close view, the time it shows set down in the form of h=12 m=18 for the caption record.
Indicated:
h=12 m=39
